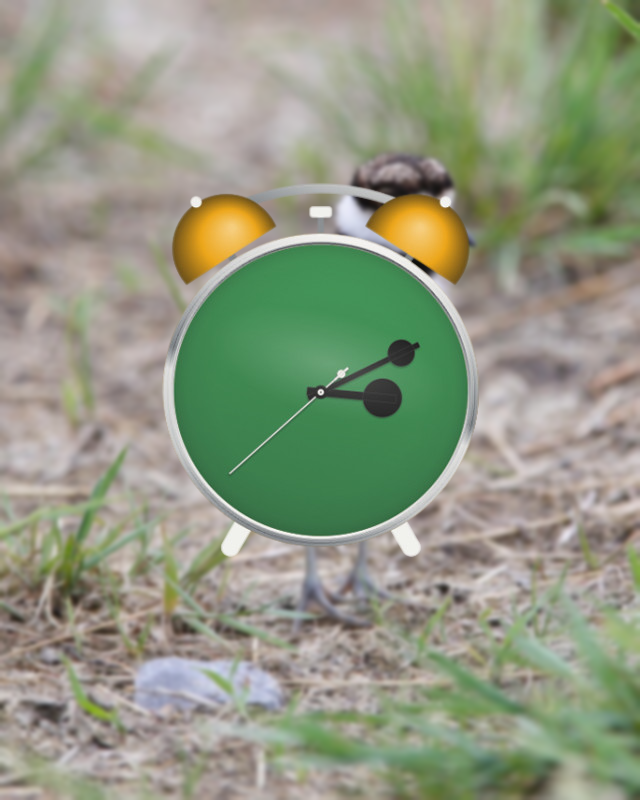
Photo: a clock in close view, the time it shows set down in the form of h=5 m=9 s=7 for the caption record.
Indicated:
h=3 m=10 s=38
